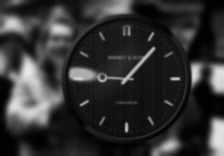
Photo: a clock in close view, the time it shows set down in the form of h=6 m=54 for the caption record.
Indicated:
h=9 m=7
